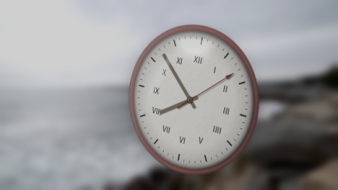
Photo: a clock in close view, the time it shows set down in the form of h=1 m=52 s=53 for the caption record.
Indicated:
h=7 m=52 s=8
